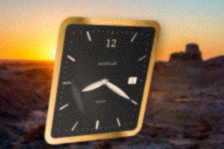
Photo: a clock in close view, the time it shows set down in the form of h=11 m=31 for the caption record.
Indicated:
h=8 m=20
